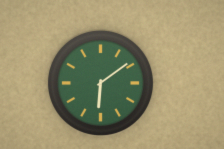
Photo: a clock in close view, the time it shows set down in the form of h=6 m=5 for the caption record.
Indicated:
h=6 m=9
